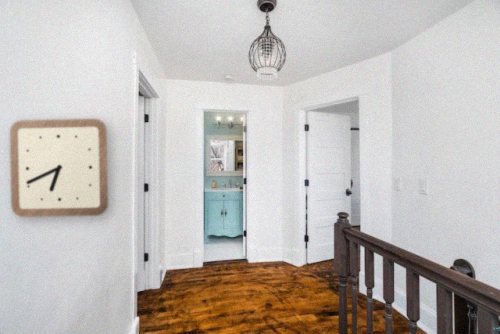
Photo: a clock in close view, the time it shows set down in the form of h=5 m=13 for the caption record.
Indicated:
h=6 m=41
